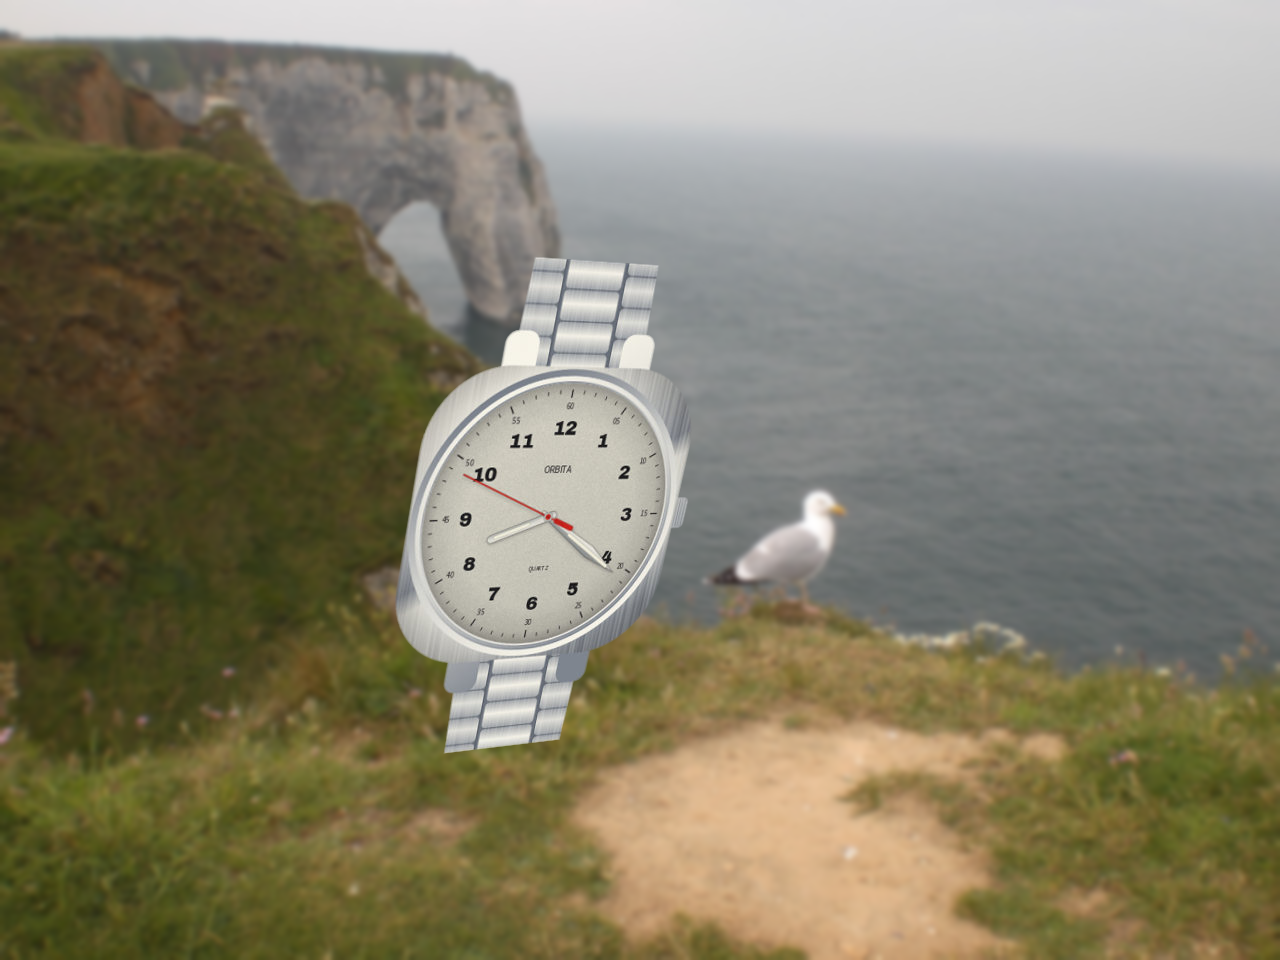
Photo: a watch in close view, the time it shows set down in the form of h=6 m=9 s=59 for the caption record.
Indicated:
h=8 m=20 s=49
